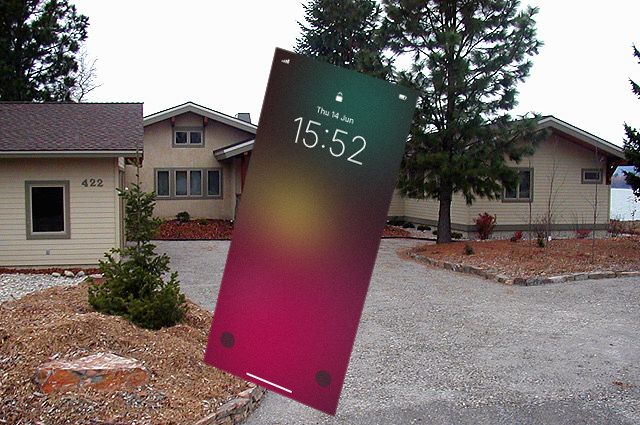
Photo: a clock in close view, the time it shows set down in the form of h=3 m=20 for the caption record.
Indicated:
h=15 m=52
